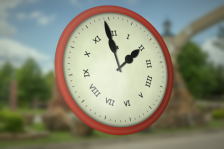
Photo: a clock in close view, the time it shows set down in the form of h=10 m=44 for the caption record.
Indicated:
h=1 m=59
